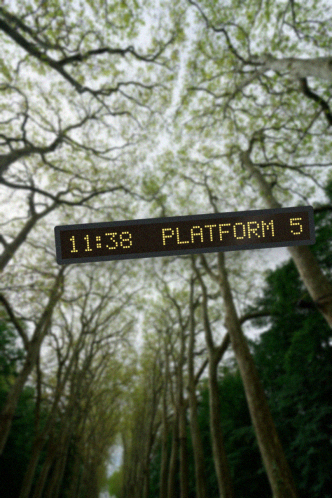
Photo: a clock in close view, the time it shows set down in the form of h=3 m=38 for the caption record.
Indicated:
h=11 m=38
